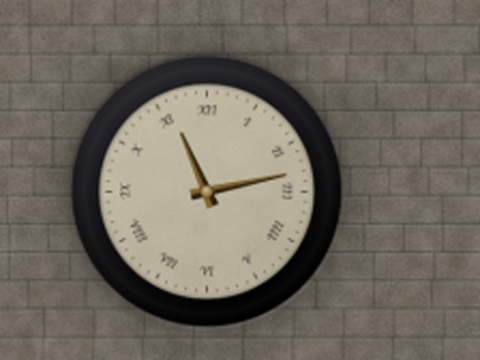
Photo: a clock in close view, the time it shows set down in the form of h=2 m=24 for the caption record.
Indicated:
h=11 m=13
